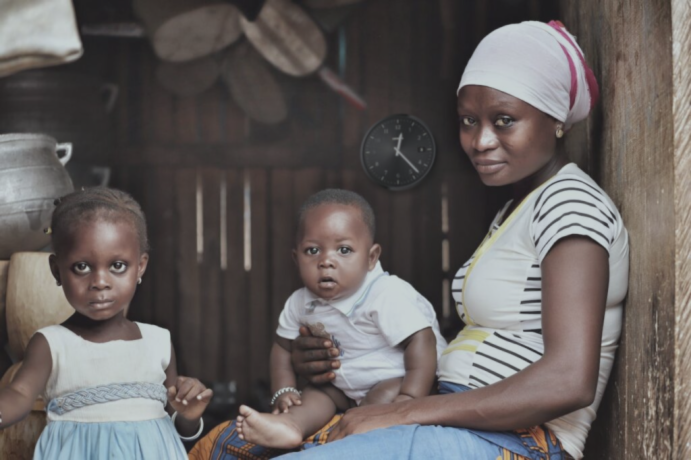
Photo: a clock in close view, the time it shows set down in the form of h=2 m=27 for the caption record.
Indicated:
h=12 m=23
